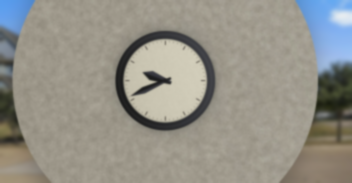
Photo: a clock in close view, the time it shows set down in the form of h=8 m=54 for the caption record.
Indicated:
h=9 m=41
